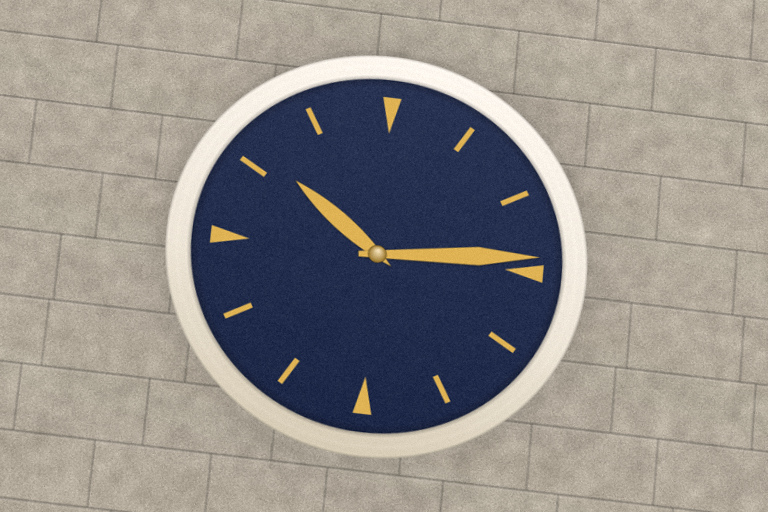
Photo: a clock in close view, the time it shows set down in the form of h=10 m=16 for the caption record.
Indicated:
h=10 m=14
